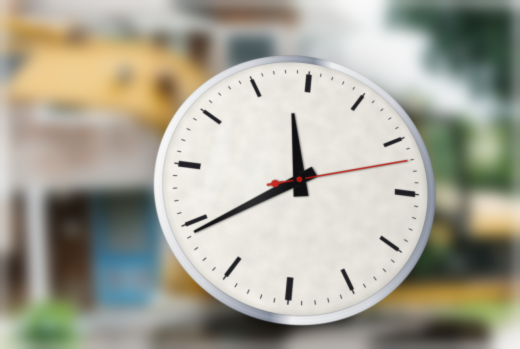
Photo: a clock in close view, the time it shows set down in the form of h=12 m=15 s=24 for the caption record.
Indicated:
h=11 m=39 s=12
